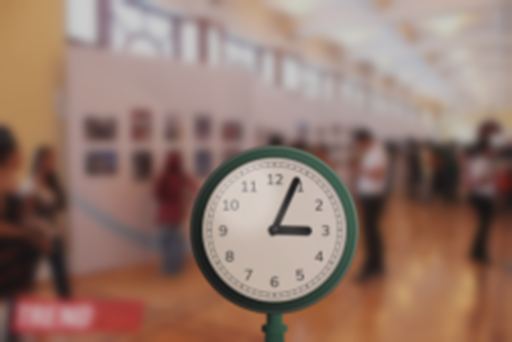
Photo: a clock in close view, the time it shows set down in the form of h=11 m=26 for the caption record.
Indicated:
h=3 m=4
